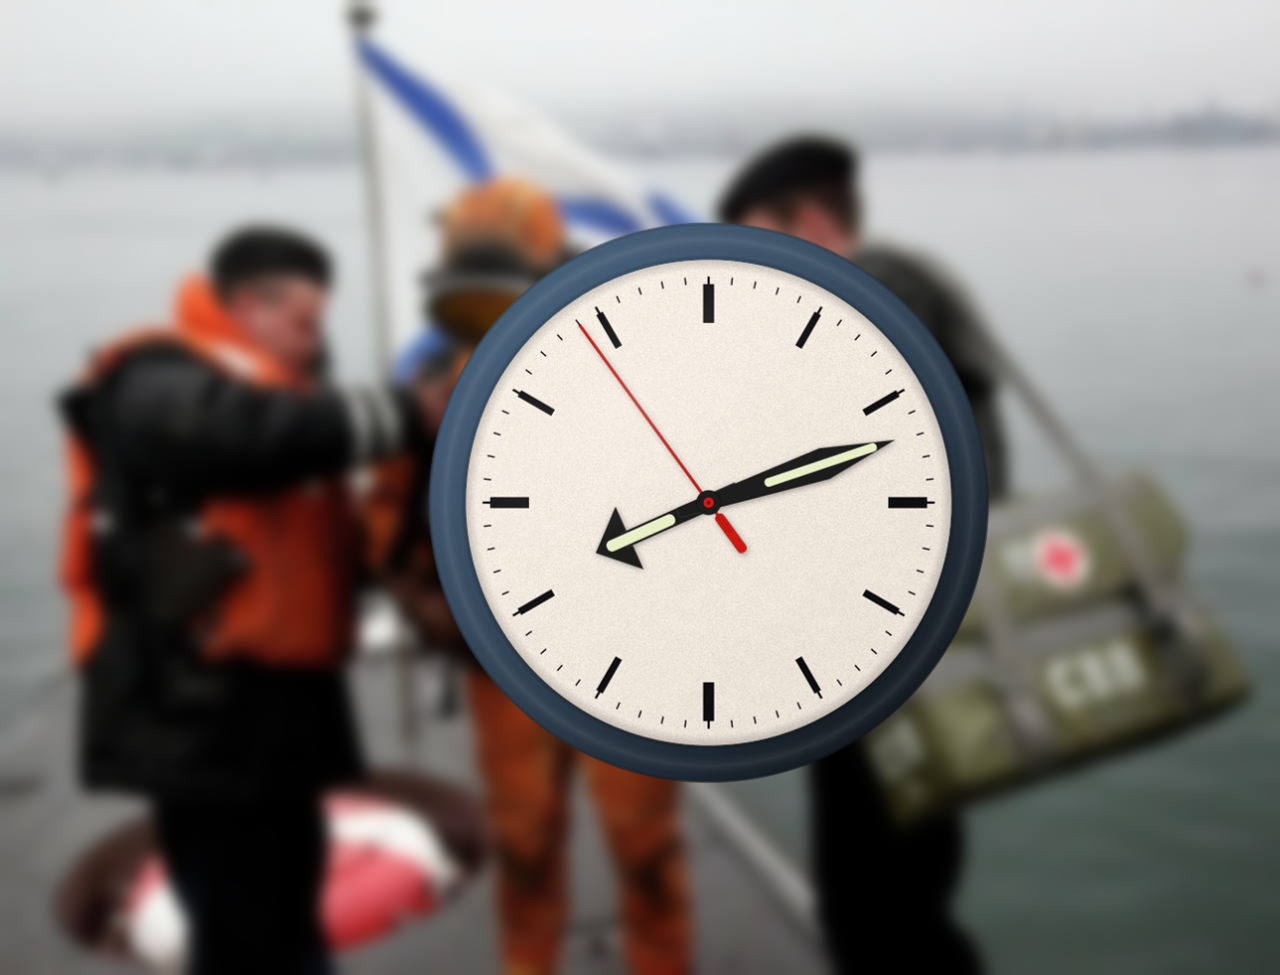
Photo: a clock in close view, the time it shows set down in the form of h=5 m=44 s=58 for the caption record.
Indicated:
h=8 m=11 s=54
